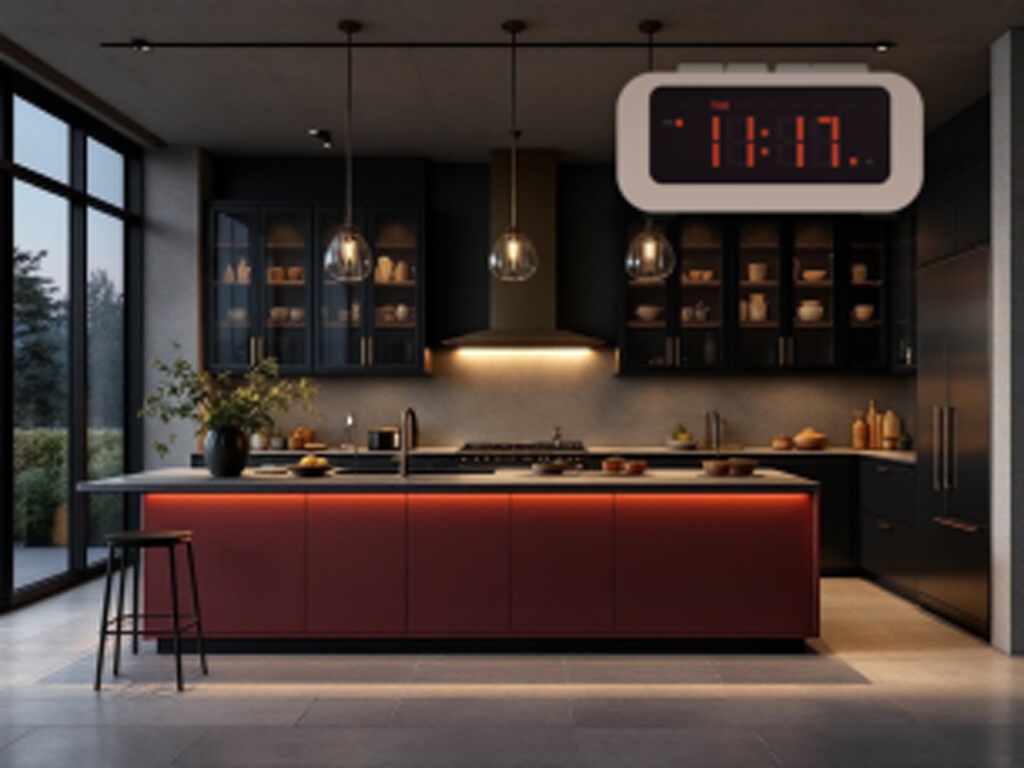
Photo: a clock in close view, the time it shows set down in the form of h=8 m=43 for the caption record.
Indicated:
h=11 m=17
